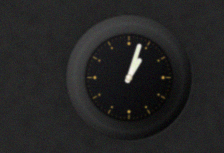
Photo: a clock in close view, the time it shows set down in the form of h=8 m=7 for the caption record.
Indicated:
h=1 m=3
